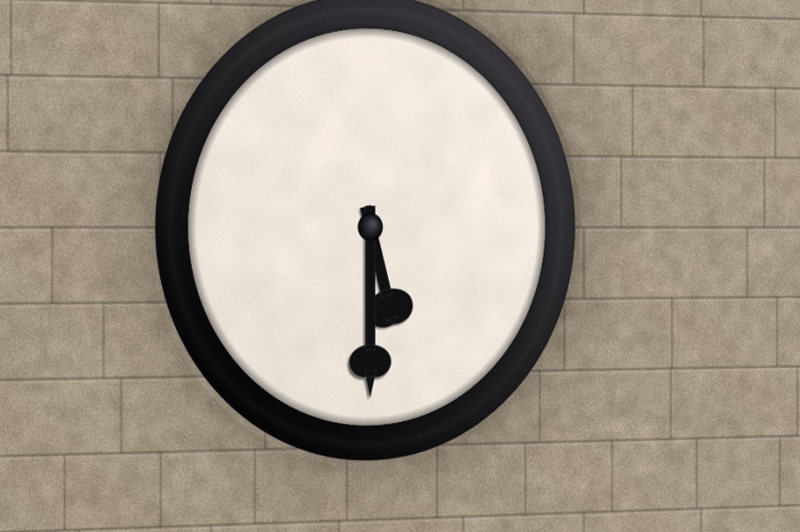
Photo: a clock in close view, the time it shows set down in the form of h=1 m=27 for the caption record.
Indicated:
h=5 m=30
